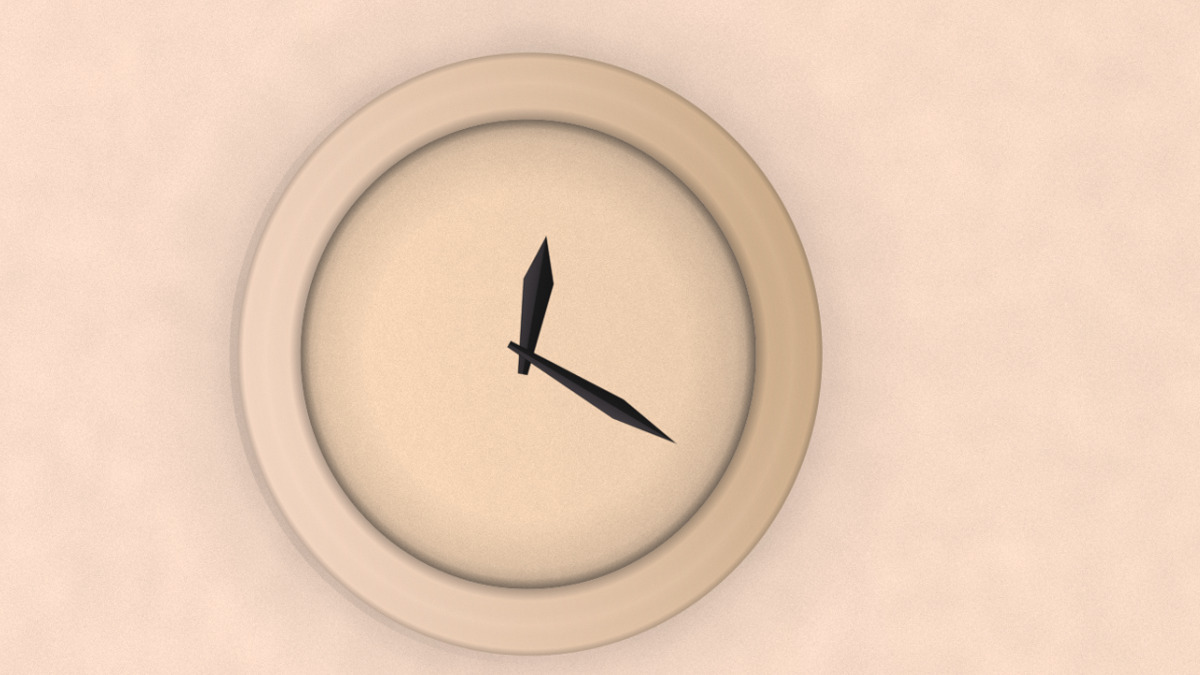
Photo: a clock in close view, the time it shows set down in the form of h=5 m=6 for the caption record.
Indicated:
h=12 m=20
